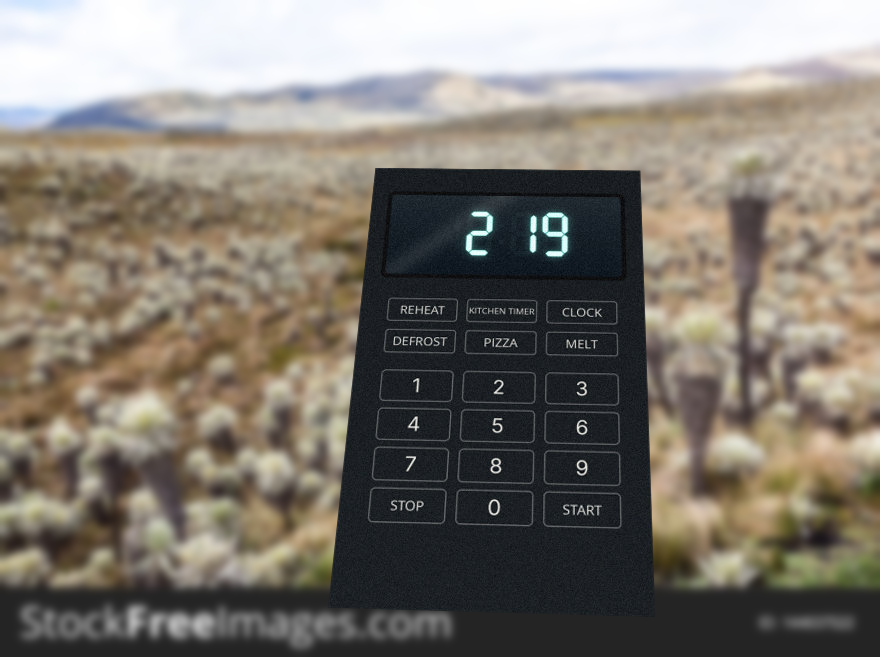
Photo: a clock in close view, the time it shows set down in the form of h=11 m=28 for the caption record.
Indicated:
h=2 m=19
